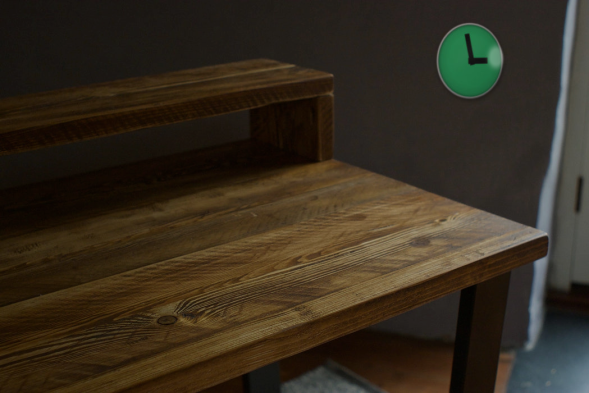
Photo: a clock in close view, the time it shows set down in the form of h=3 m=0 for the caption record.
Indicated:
h=2 m=58
